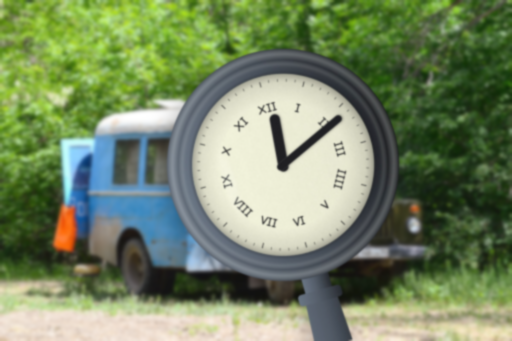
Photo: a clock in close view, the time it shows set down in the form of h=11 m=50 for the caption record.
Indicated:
h=12 m=11
